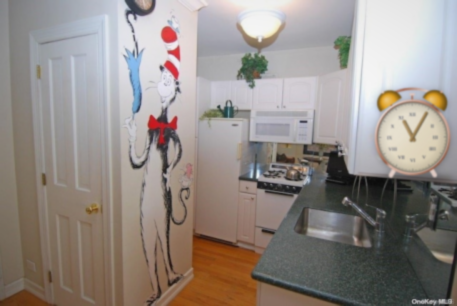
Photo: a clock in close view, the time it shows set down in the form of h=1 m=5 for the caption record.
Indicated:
h=11 m=5
